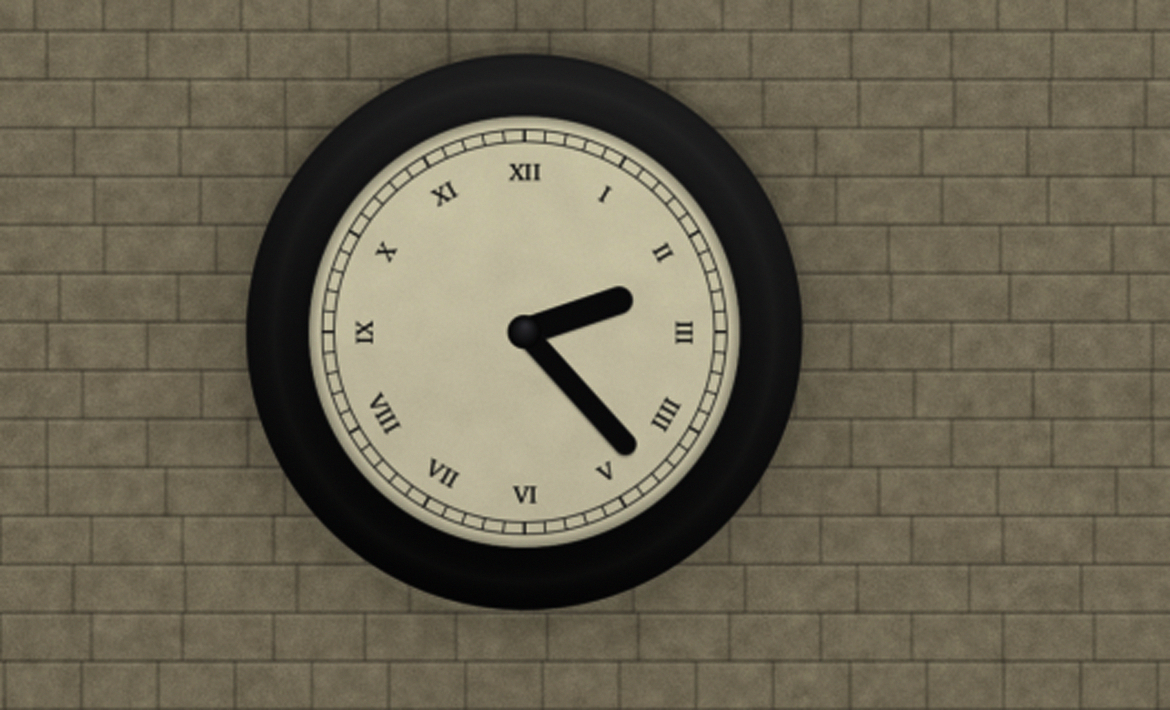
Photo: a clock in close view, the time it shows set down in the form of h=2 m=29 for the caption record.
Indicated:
h=2 m=23
